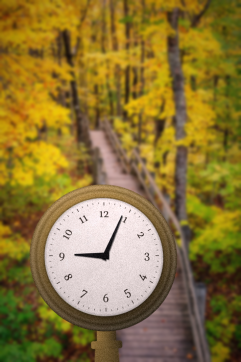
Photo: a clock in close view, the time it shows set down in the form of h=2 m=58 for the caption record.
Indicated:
h=9 m=4
